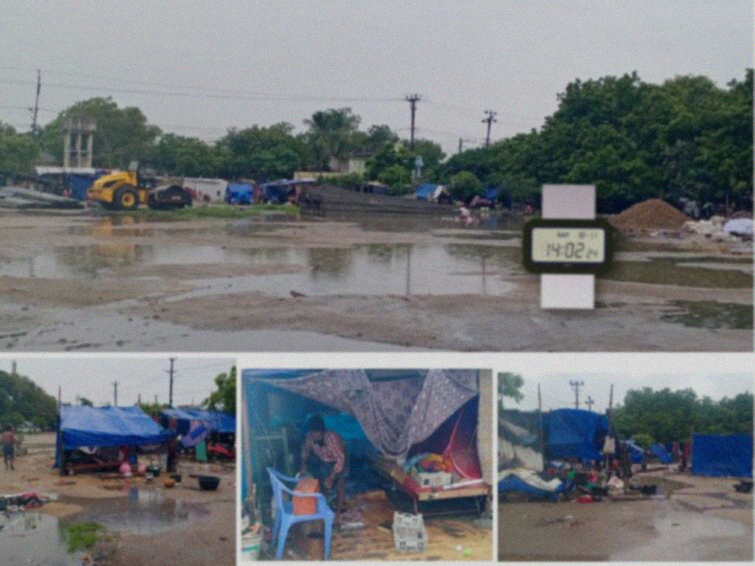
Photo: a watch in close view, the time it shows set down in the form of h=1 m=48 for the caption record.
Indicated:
h=14 m=2
